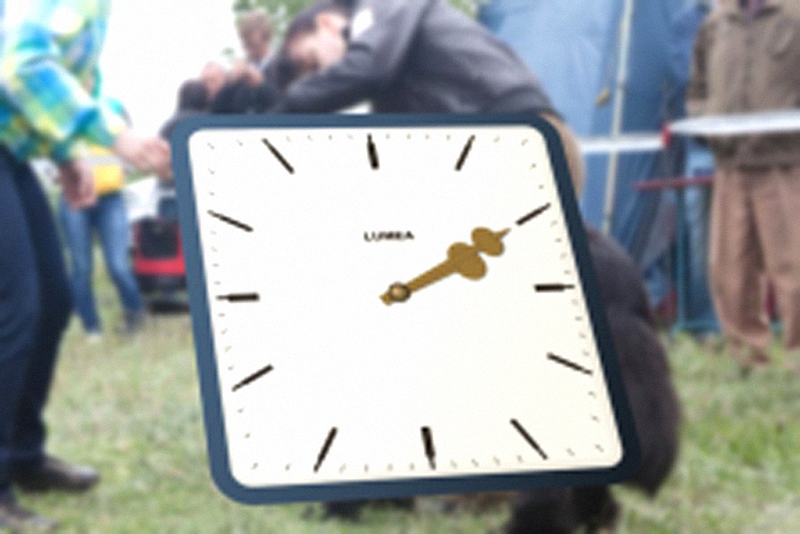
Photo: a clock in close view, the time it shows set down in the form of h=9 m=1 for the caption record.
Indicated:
h=2 m=10
